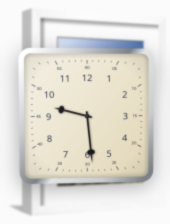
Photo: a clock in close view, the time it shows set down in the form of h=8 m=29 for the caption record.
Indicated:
h=9 m=29
